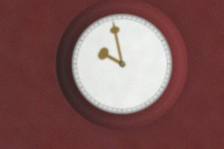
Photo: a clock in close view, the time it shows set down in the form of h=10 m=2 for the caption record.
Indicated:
h=9 m=58
